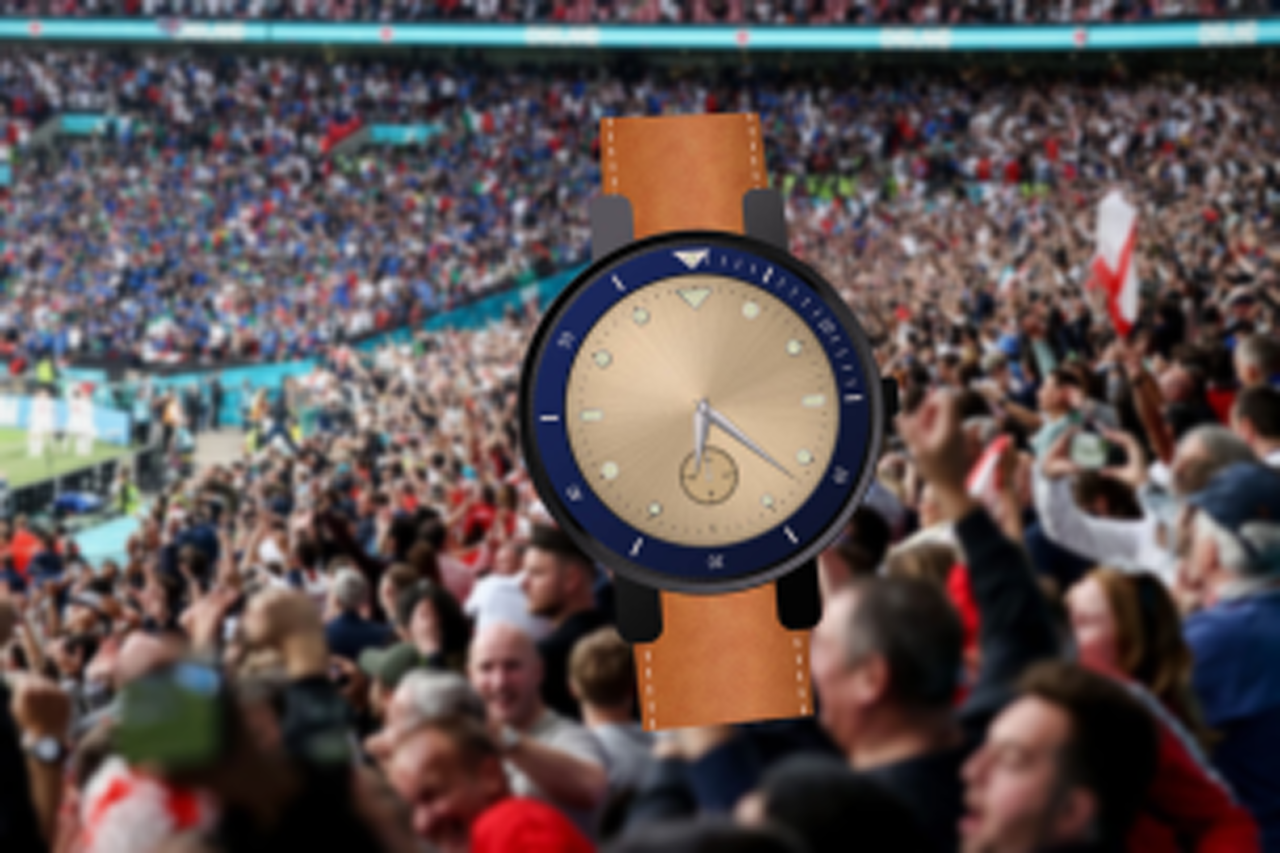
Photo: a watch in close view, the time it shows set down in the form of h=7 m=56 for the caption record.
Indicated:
h=6 m=22
